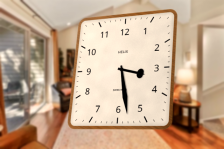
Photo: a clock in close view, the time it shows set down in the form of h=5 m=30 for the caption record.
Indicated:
h=3 m=28
